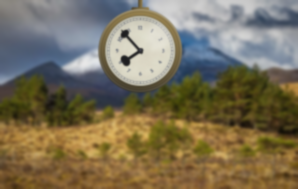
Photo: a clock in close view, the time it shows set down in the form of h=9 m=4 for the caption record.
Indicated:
h=7 m=53
